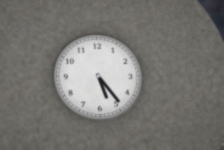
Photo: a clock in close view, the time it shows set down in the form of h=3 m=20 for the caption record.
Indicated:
h=5 m=24
